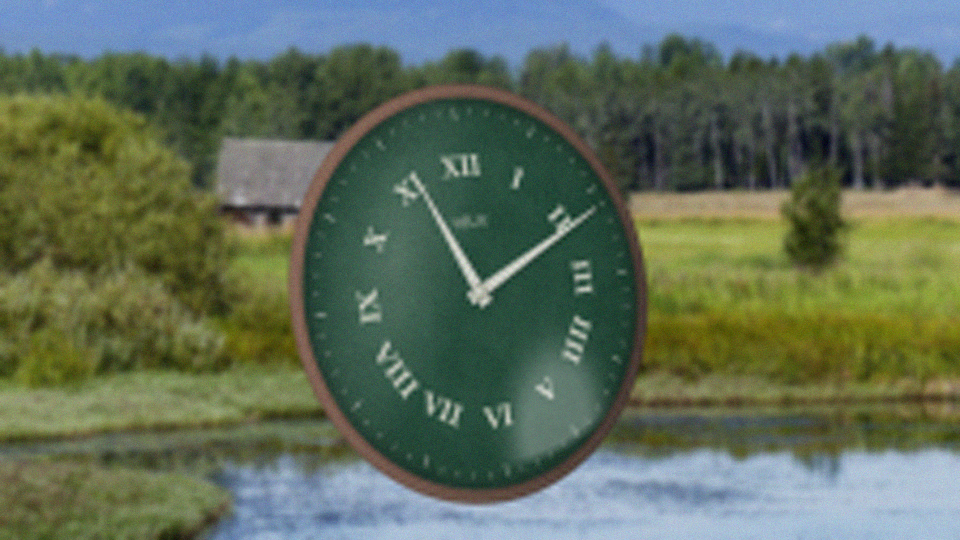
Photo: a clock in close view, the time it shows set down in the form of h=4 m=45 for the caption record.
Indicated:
h=11 m=11
